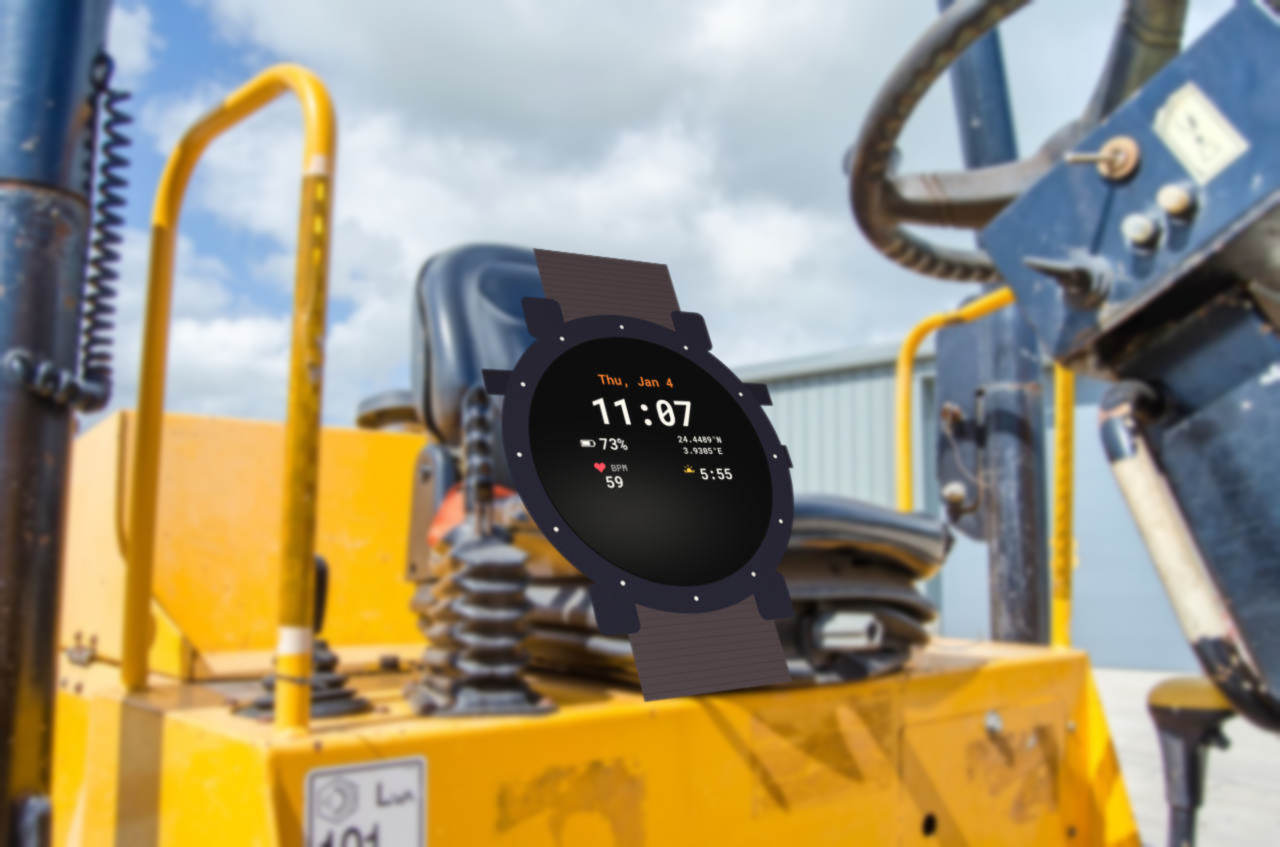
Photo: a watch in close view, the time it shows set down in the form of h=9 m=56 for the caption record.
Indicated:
h=11 m=7
